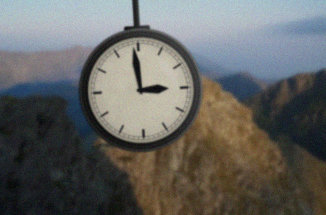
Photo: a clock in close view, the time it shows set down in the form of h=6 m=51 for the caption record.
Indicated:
h=2 m=59
